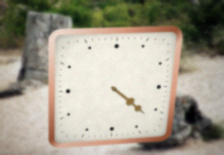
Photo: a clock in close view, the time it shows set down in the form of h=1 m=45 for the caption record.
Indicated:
h=4 m=22
